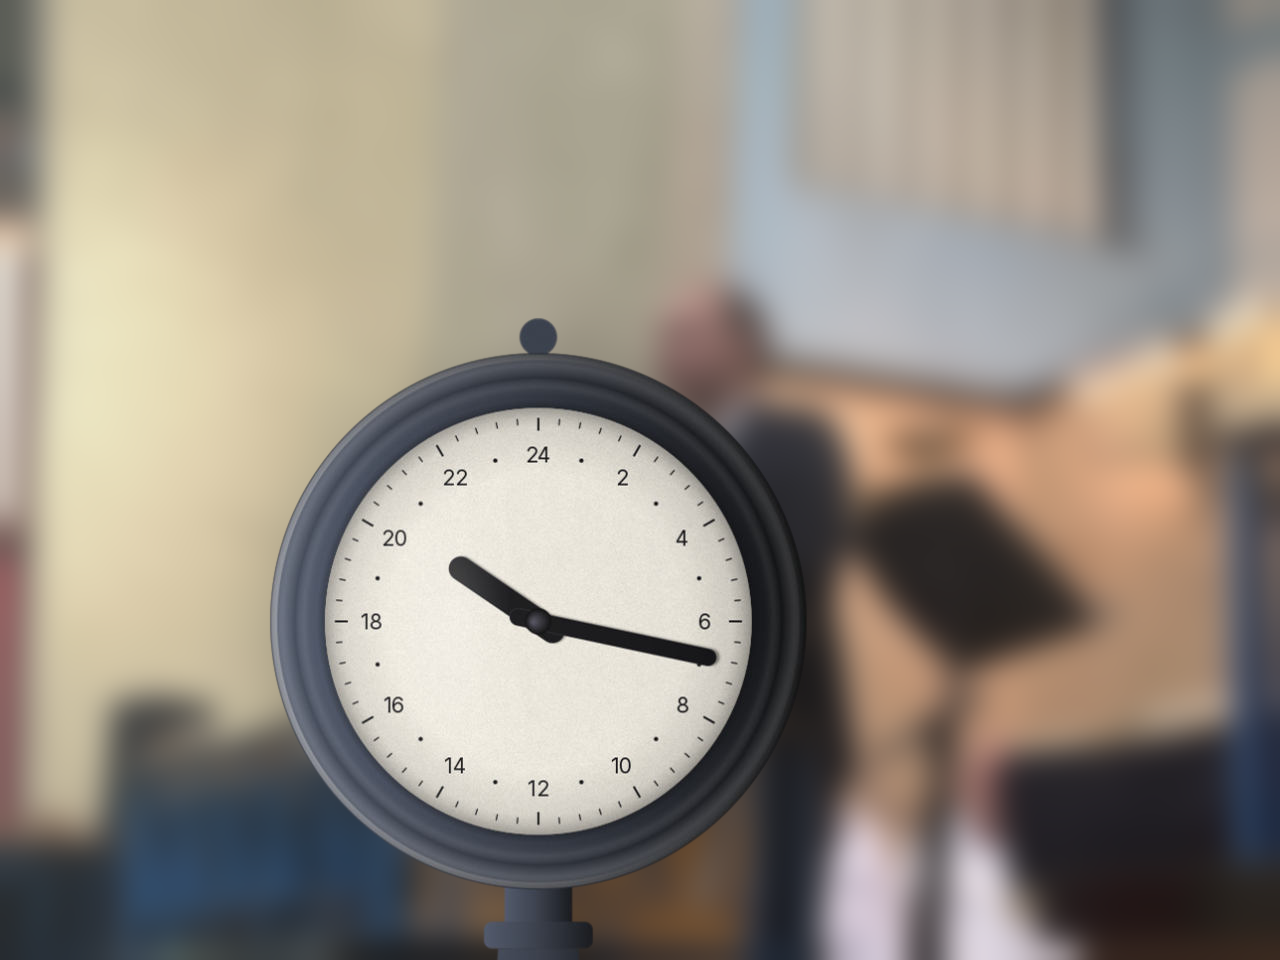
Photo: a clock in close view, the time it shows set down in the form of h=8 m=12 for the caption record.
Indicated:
h=20 m=17
